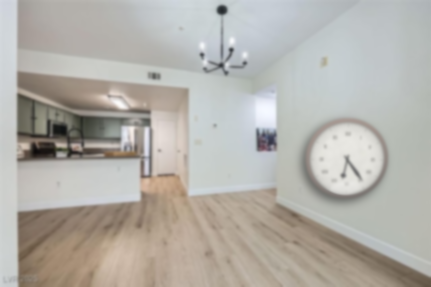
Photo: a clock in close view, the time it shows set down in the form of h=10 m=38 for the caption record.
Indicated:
h=6 m=24
